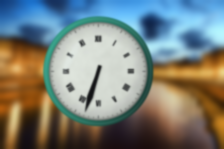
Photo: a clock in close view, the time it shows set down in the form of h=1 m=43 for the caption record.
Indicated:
h=6 m=33
